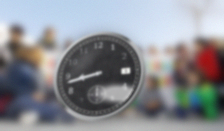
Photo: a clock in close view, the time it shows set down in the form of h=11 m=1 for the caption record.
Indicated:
h=8 m=43
